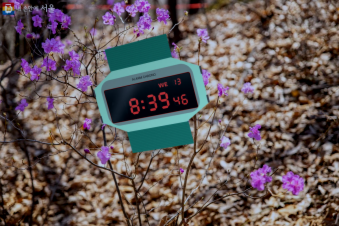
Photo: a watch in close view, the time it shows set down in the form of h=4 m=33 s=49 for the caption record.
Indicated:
h=8 m=39 s=46
